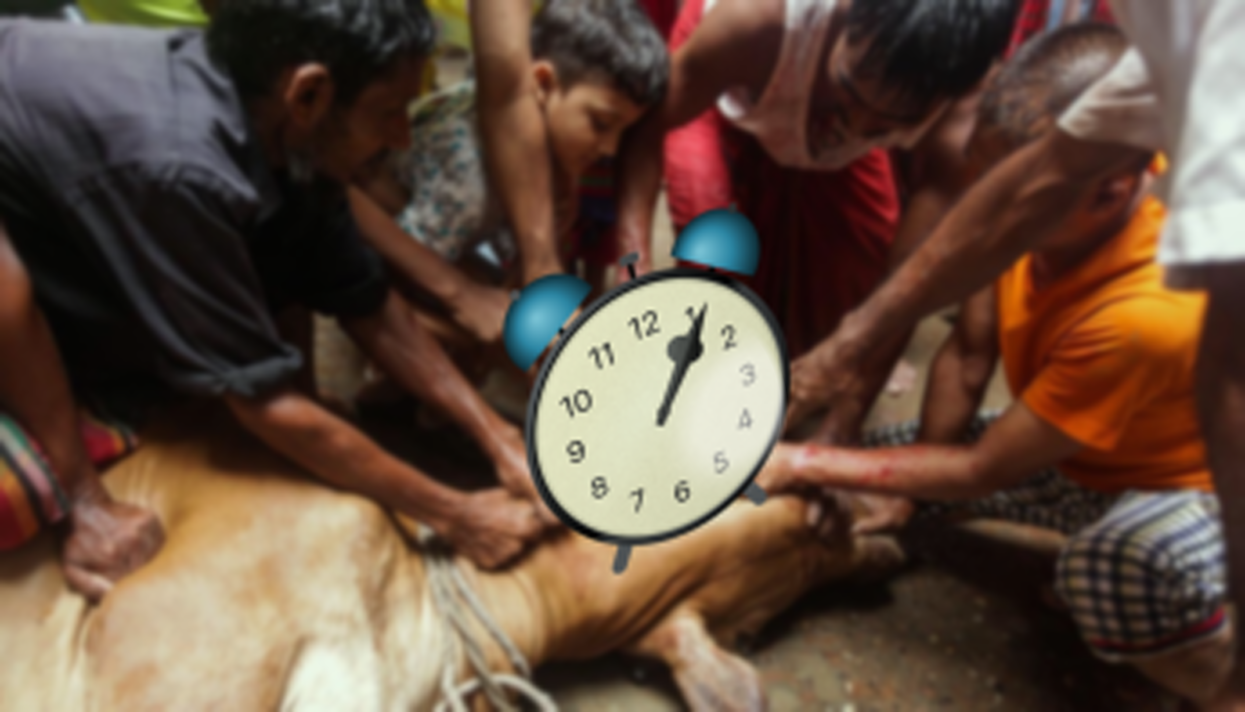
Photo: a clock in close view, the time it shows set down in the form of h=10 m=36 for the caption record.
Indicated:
h=1 m=6
